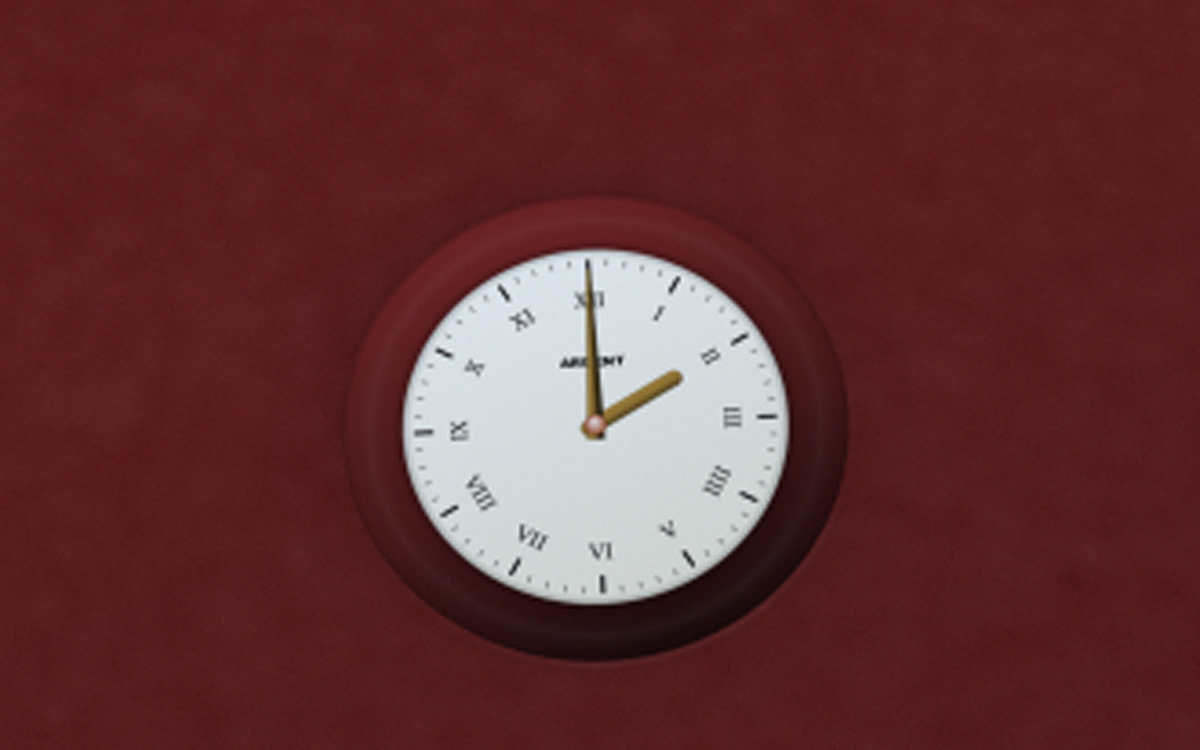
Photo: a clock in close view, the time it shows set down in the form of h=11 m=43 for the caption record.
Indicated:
h=2 m=0
